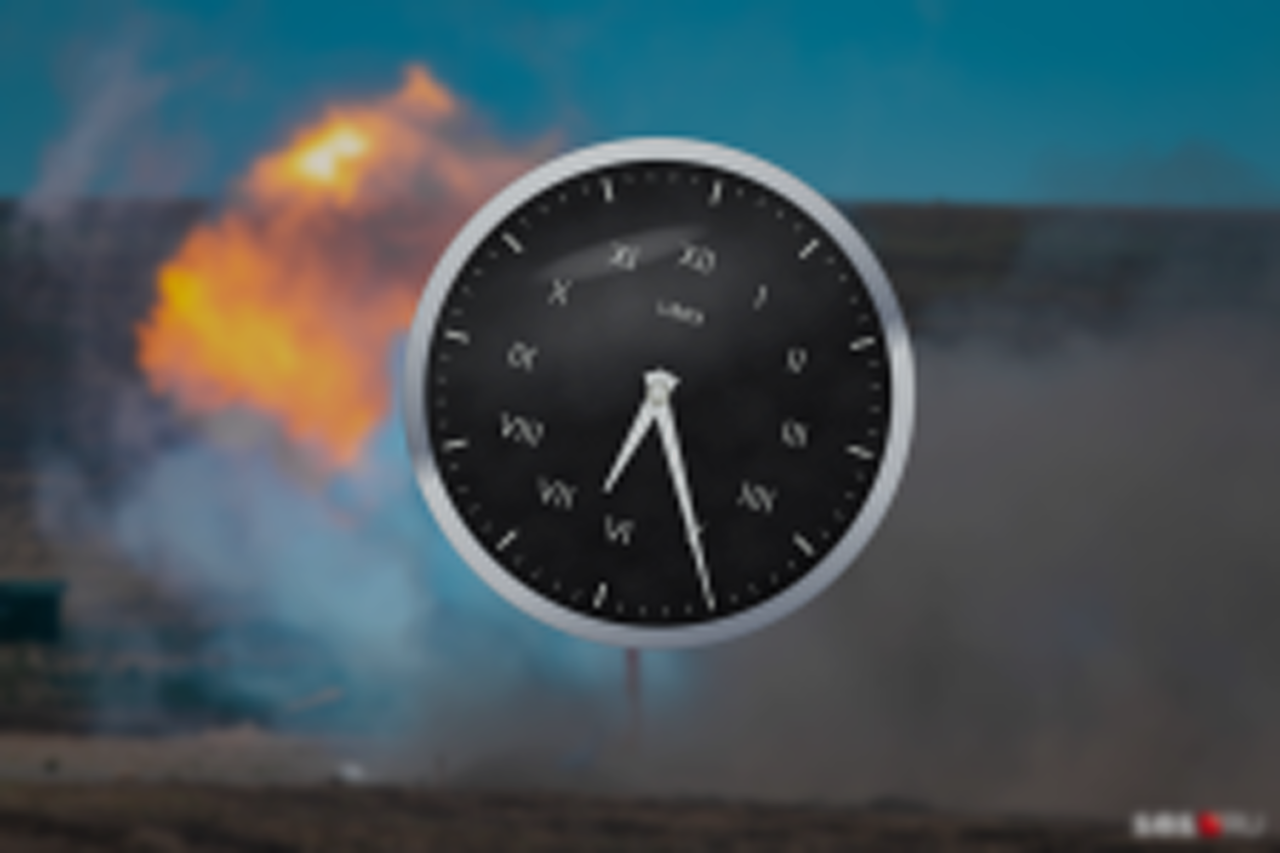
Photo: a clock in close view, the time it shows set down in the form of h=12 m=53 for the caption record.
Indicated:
h=6 m=25
